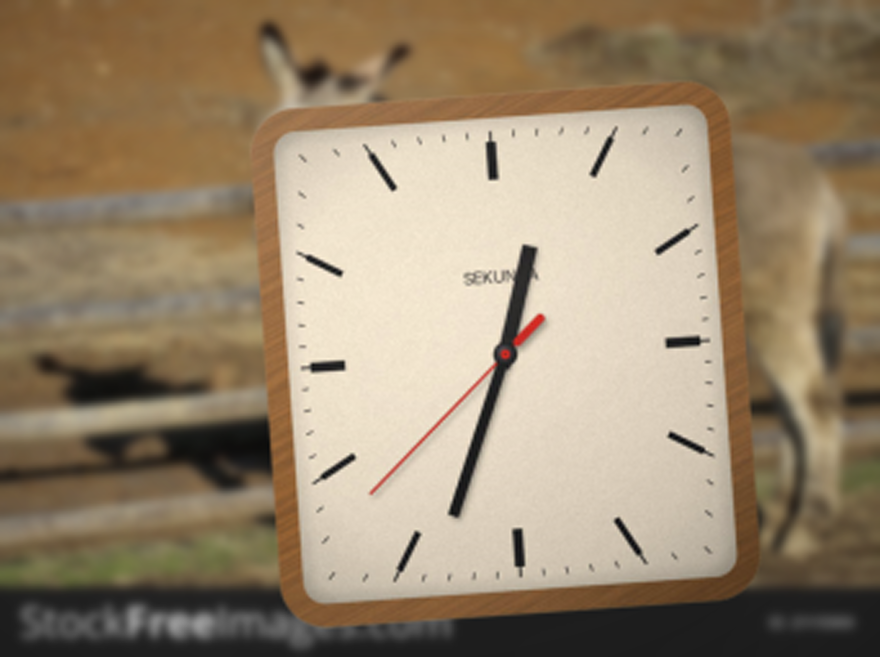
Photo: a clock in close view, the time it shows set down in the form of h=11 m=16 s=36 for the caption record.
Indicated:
h=12 m=33 s=38
